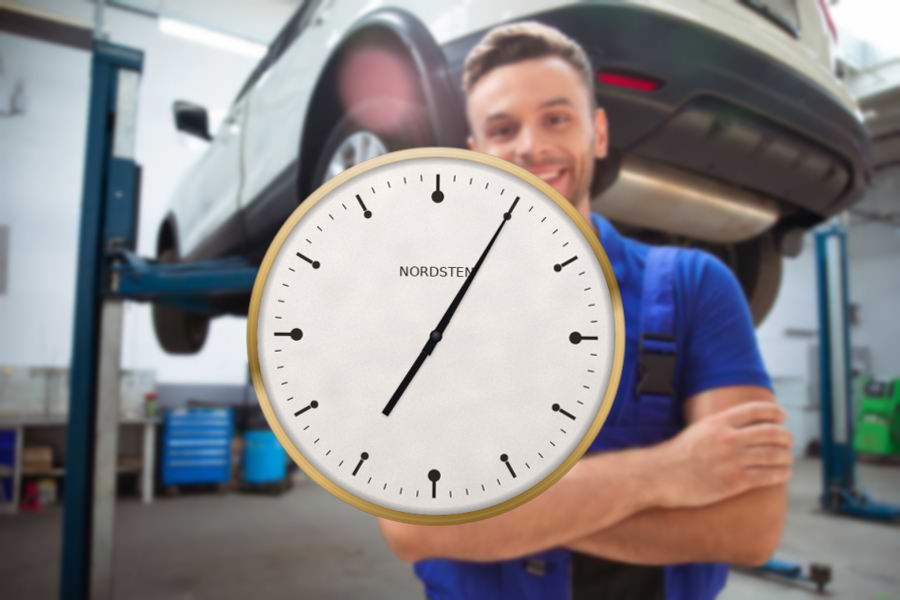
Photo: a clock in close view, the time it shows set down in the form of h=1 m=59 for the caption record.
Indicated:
h=7 m=5
